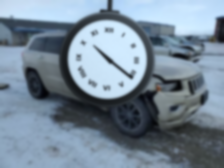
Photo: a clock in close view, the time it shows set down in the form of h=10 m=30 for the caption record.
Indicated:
h=10 m=21
